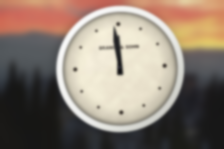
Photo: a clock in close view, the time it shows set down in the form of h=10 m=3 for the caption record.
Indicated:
h=11 m=59
